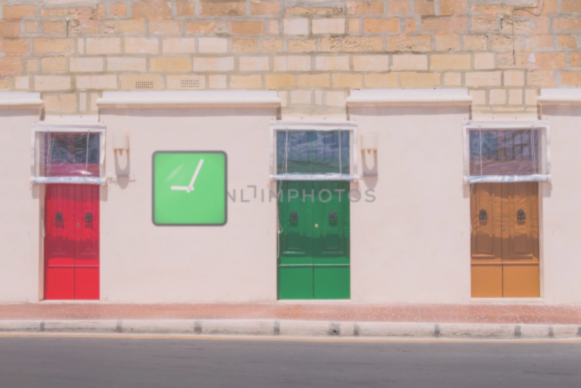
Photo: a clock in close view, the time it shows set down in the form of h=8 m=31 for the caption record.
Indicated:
h=9 m=4
